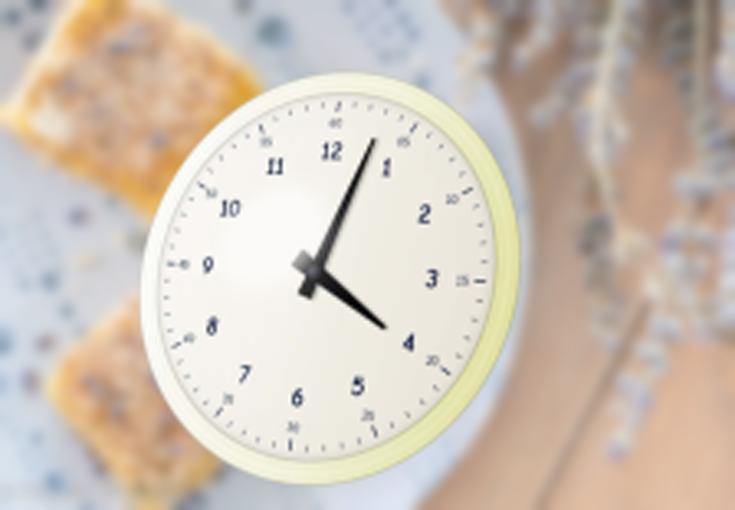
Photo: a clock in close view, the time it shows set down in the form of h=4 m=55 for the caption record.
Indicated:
h=4 m=3
